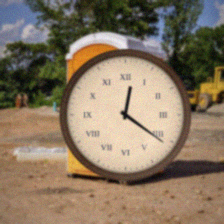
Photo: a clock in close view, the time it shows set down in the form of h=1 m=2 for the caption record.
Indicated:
h=12 m=21
